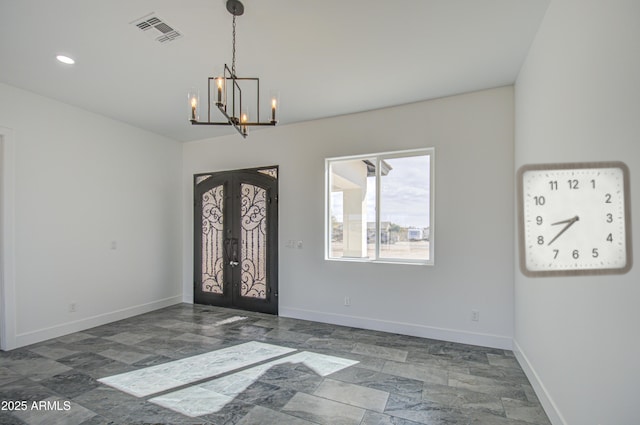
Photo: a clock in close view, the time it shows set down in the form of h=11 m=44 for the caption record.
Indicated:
h=8 m=38
